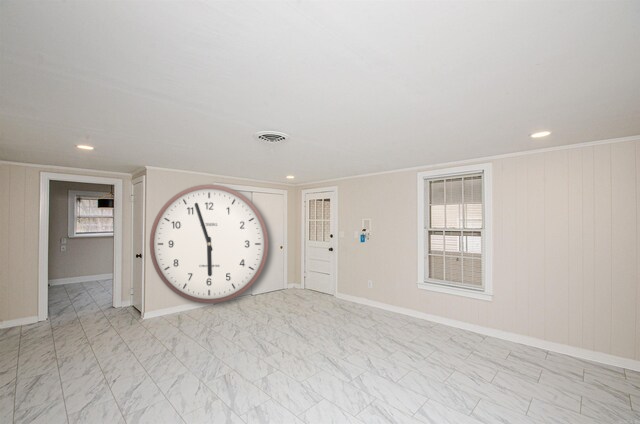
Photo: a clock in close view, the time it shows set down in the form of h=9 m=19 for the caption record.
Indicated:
h=5 m=57
